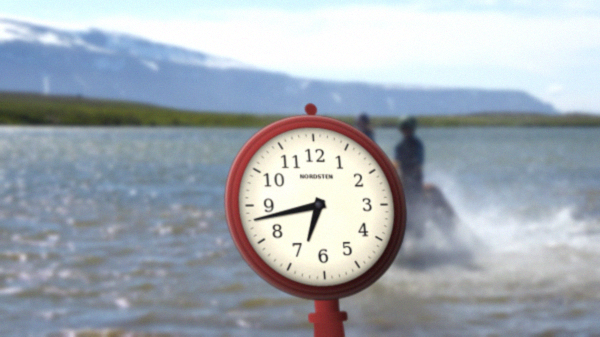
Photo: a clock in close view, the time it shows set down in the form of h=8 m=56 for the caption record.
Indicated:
h=6 m=43
